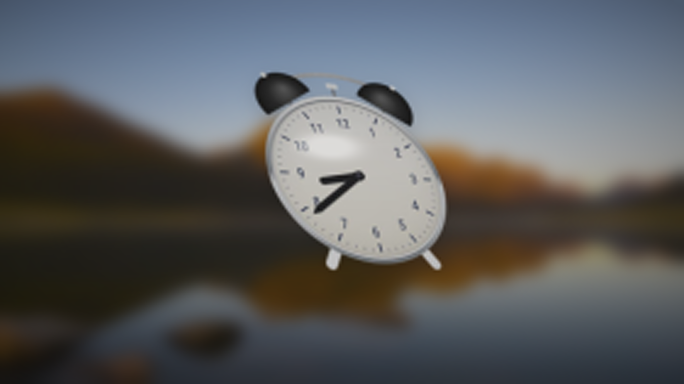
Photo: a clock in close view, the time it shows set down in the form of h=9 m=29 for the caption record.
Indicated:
h=8 m=39
